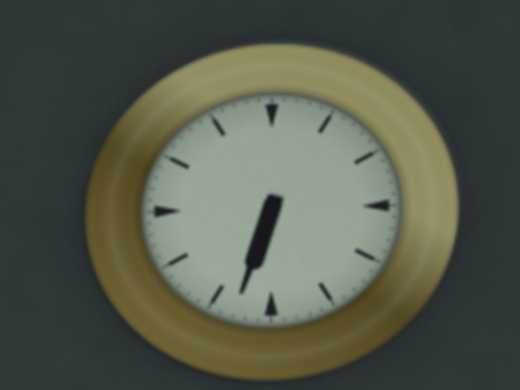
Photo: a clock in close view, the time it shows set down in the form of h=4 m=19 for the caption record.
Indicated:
h=6 m=33
